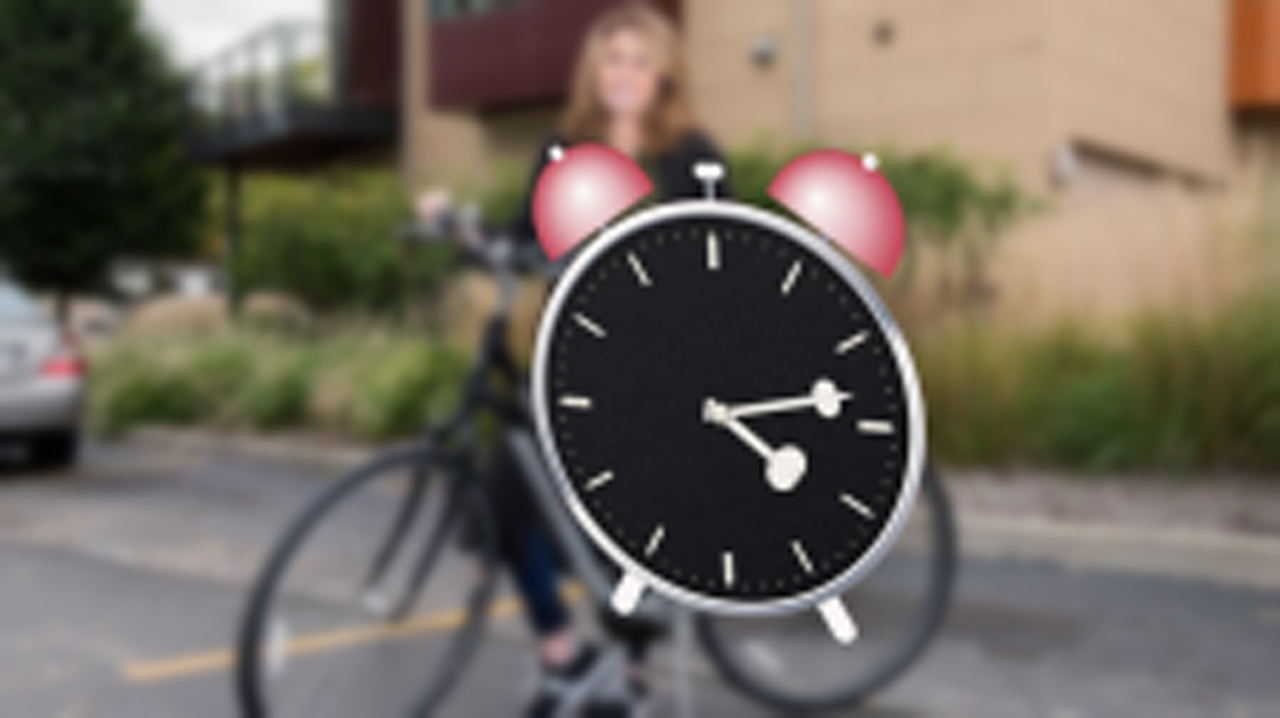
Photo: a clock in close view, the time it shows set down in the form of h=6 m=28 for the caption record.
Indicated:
h=4 m=13
